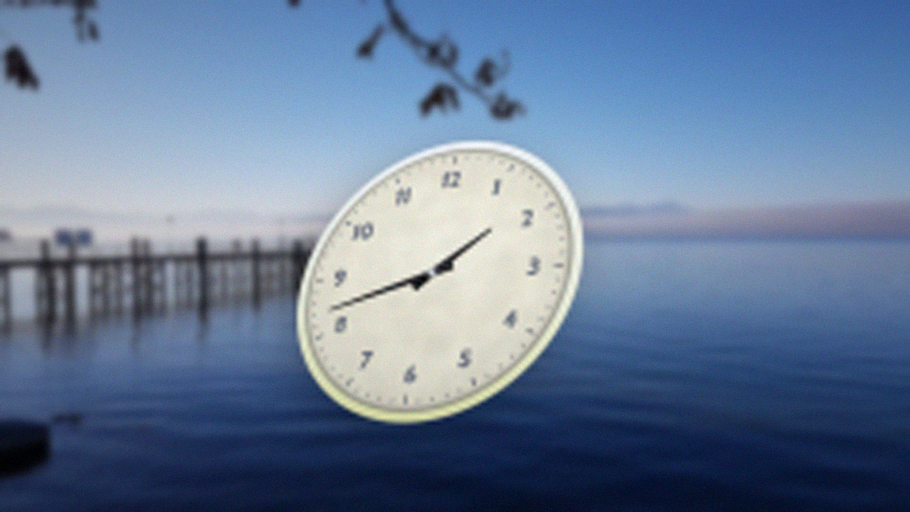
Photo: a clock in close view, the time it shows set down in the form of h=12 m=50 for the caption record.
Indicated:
h=1 m=42
